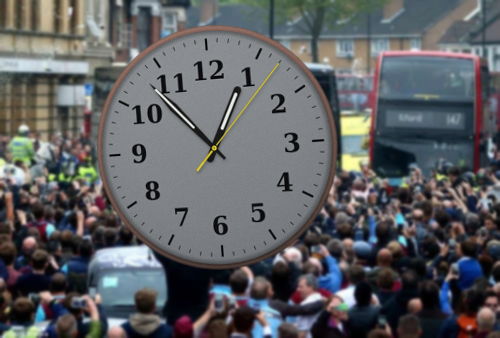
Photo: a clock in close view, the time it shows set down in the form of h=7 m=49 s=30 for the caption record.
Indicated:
h=12 m=53 s=7
